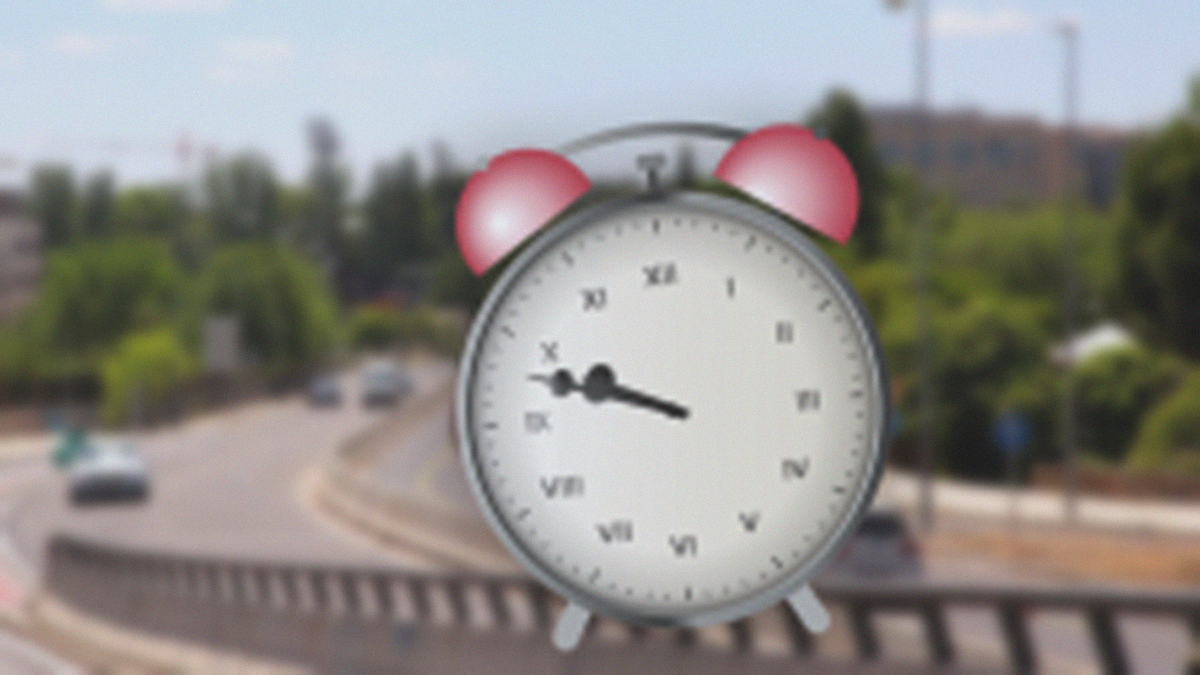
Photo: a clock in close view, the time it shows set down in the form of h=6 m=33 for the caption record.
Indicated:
h=9 m=48
